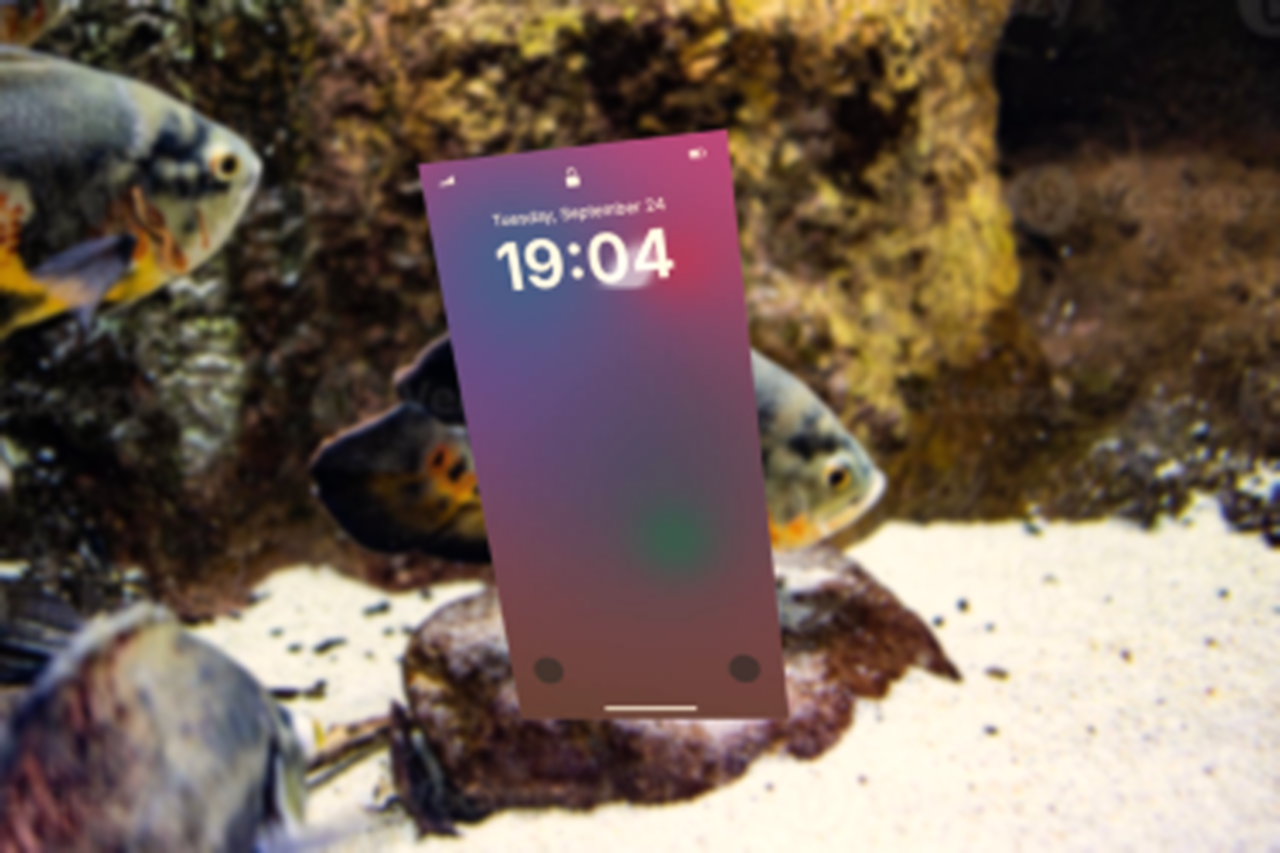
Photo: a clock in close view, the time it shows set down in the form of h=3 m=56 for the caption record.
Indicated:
h=19 m=4
